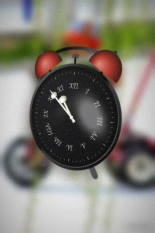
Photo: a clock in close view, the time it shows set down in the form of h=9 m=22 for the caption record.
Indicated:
h=10 m=52
